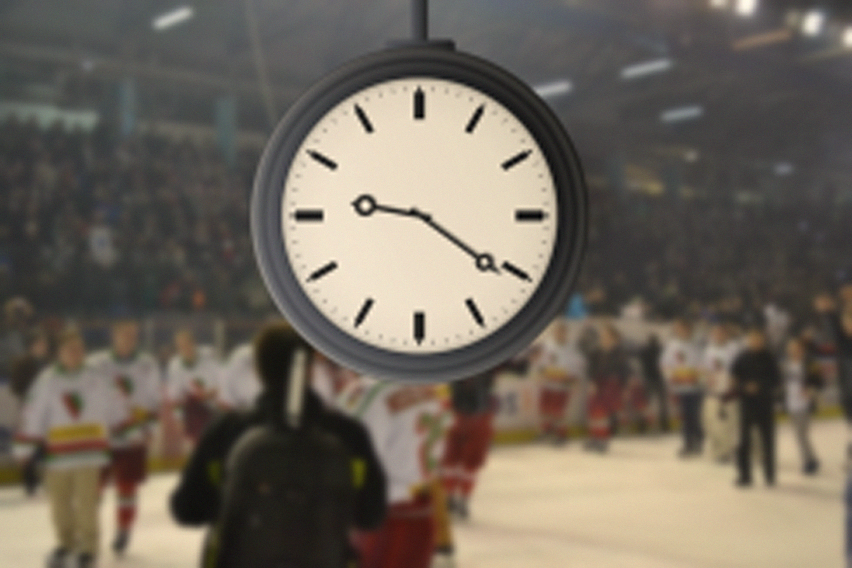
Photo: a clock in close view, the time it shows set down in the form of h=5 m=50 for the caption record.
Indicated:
h=9 m=21
